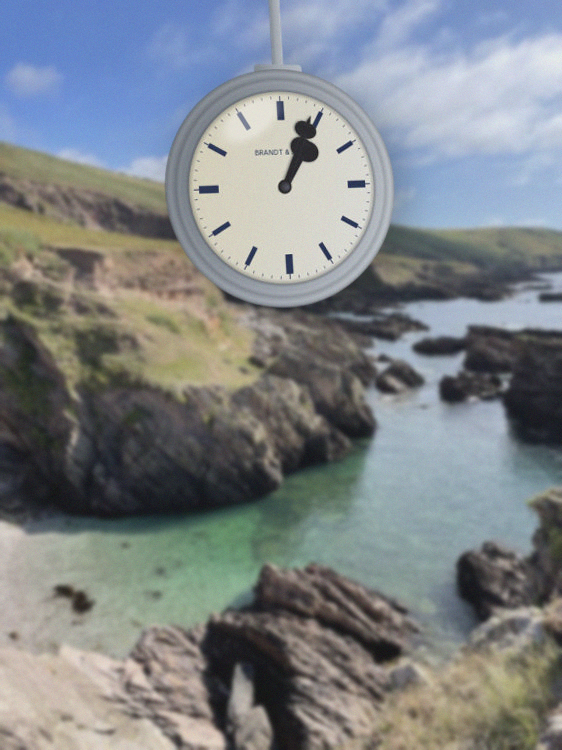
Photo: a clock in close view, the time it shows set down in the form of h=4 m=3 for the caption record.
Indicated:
h=1 m=4
